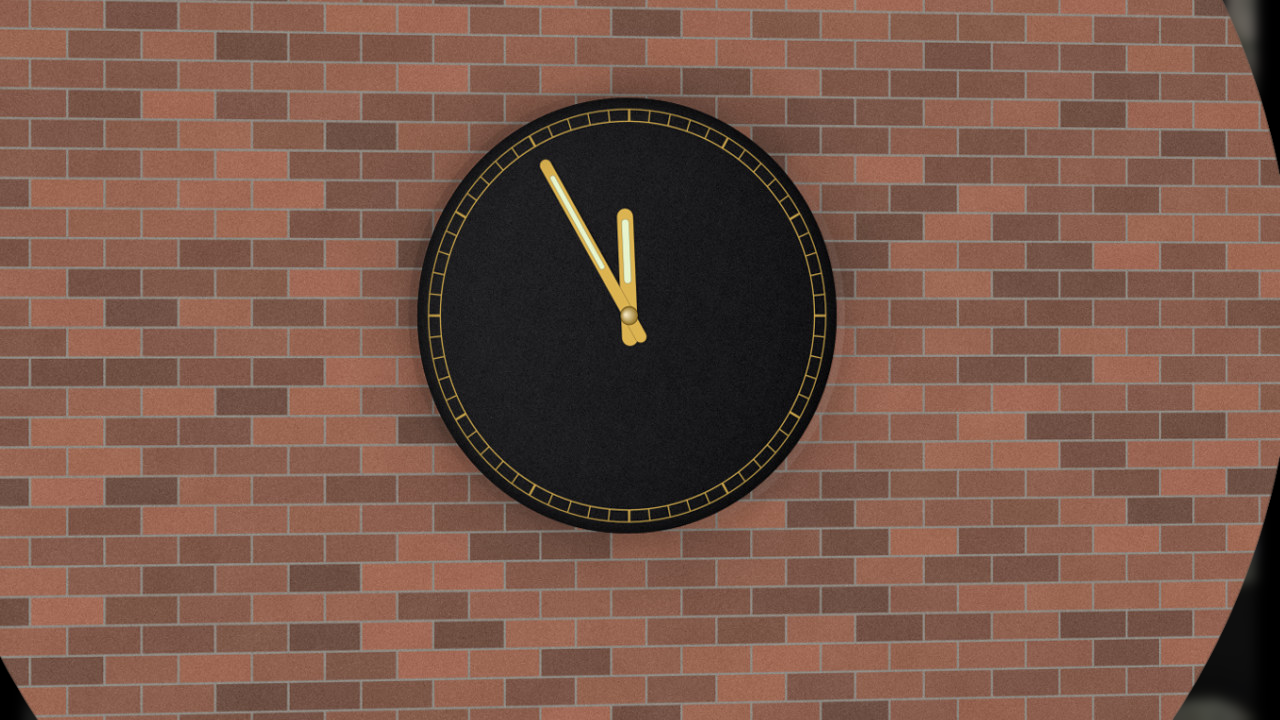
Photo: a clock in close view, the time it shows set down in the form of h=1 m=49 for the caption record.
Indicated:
h=11 m=55
